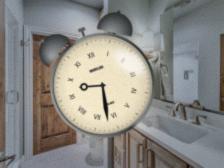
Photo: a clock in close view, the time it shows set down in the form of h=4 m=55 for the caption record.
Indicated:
h=9 m=32
